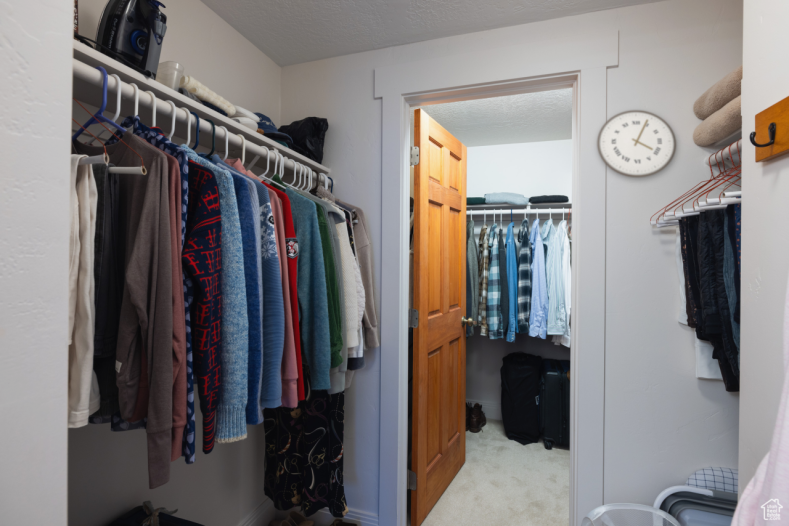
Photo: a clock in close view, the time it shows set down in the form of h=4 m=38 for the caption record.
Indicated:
h=4 m=4
